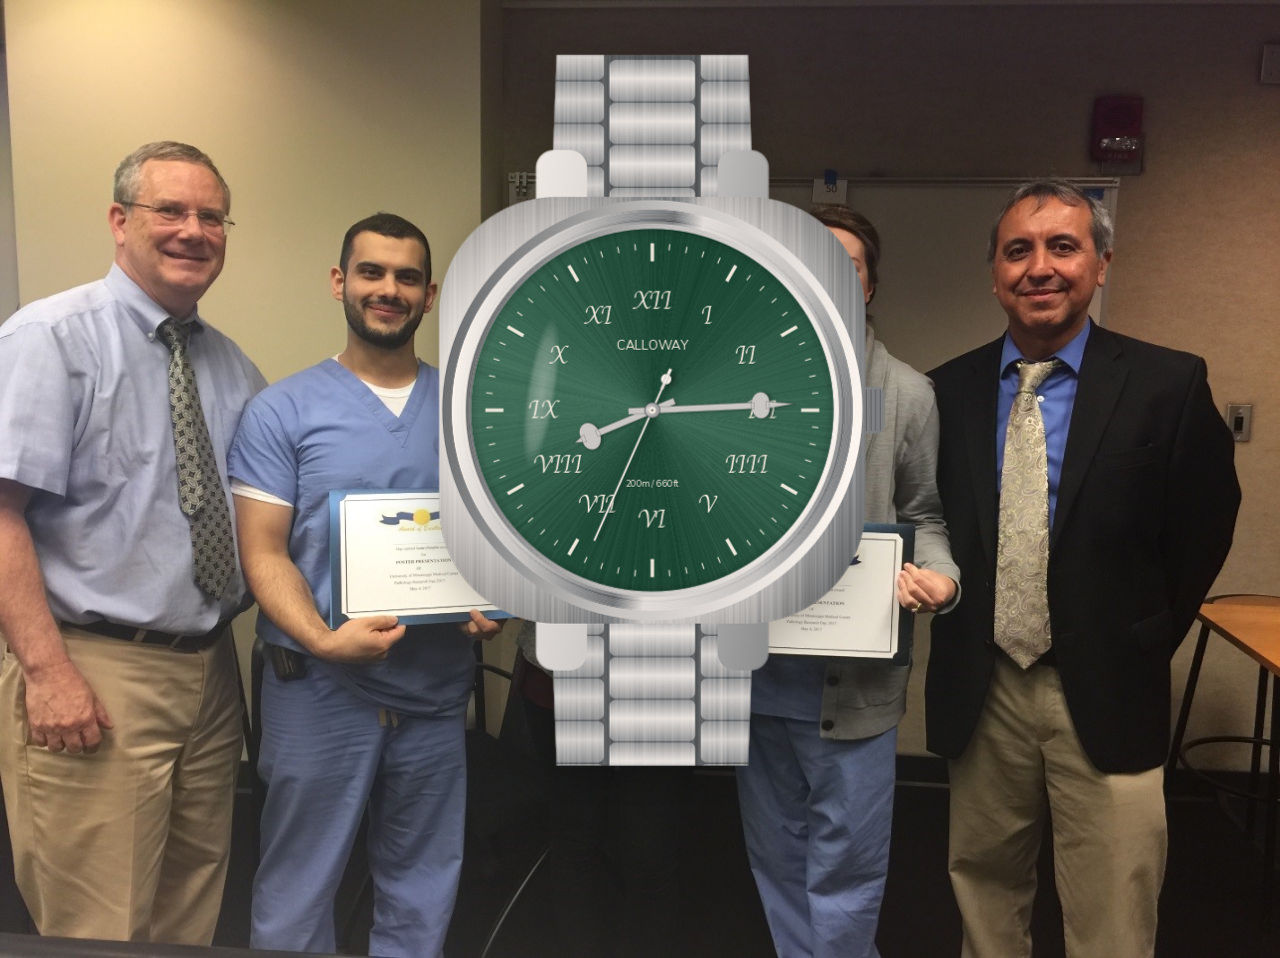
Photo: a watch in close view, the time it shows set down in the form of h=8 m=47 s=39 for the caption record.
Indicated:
h=8 m=14 s=34
